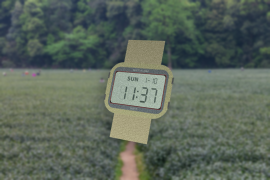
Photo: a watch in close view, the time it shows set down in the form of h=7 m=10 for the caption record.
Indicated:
h=11 m=37
